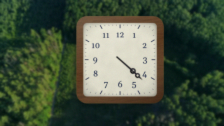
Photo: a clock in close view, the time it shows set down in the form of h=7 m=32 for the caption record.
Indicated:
h=4 m=22
